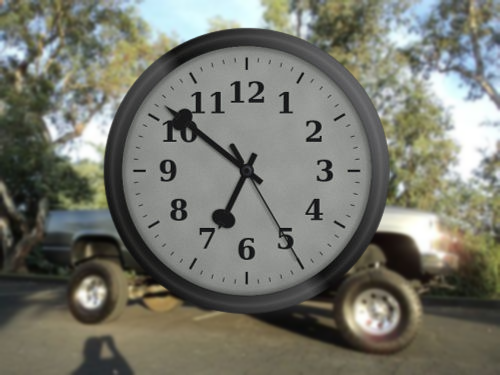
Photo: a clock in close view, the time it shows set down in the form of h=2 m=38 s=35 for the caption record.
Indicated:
h=6 m=51 s=25
